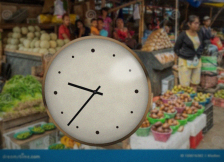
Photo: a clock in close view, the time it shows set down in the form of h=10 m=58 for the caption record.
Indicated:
h=9 m=37
